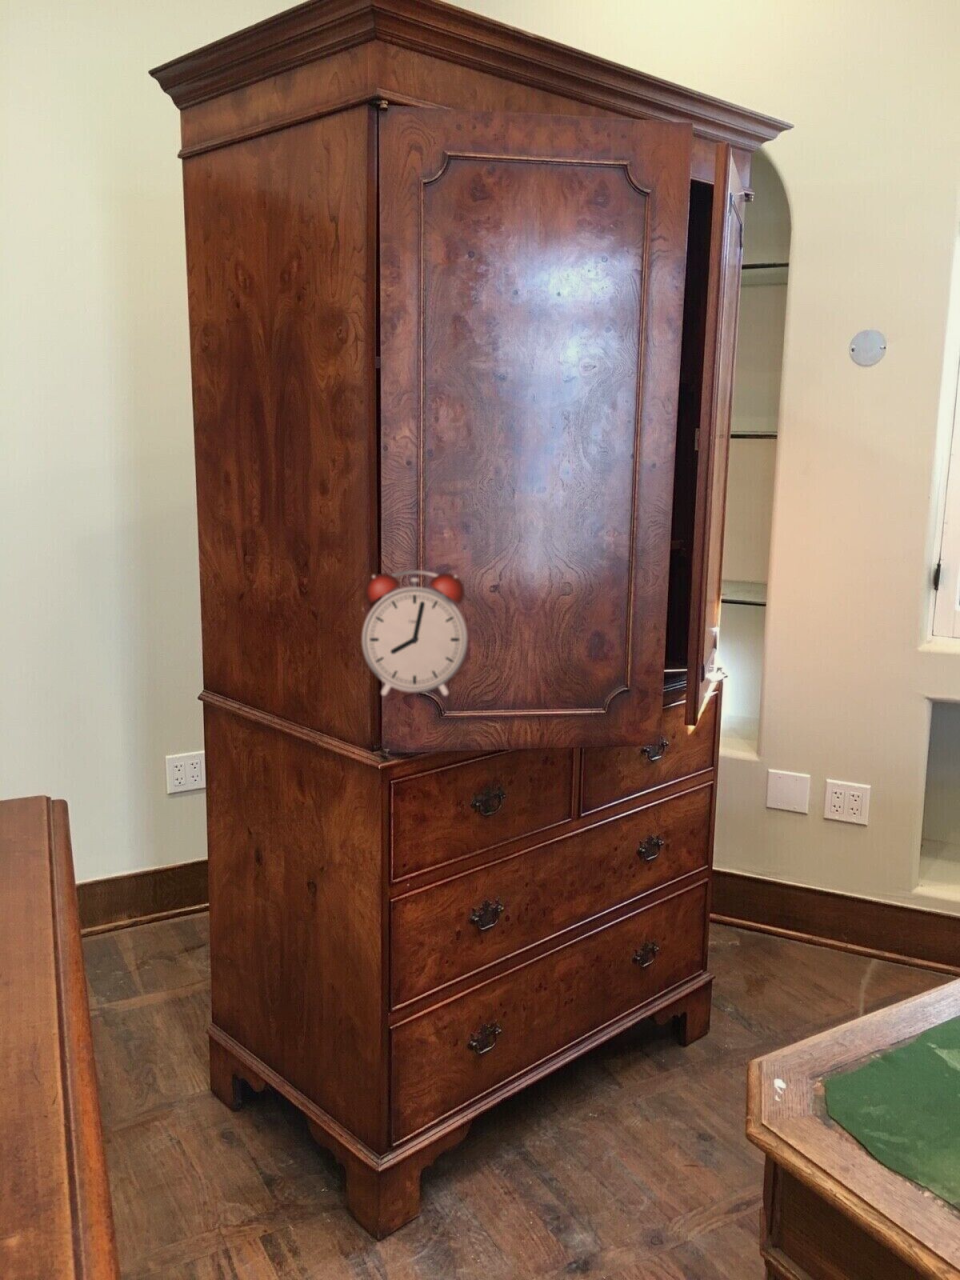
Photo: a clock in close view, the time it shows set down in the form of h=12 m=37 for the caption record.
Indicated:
h=8 m=2
